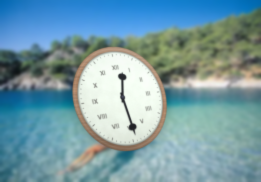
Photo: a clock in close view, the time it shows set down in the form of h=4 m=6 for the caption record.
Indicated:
h=12 m=29
